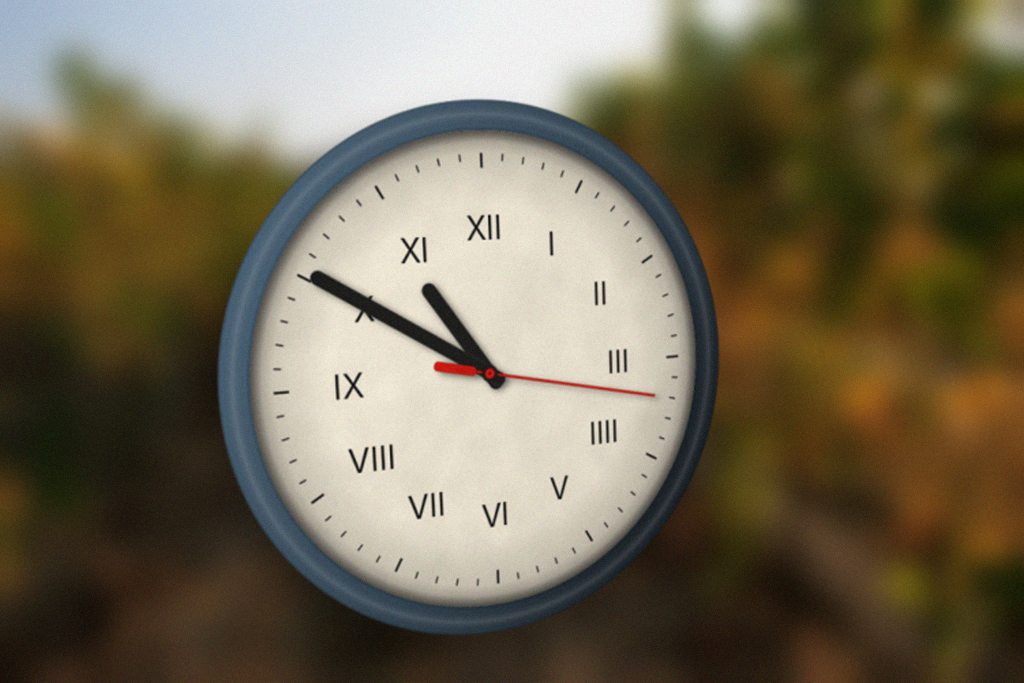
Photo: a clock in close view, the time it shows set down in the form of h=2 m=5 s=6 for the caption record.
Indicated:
h=10 m=50 s=17
